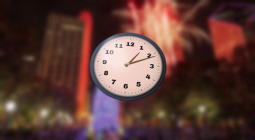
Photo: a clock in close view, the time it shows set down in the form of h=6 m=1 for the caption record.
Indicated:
h=1 m=11
